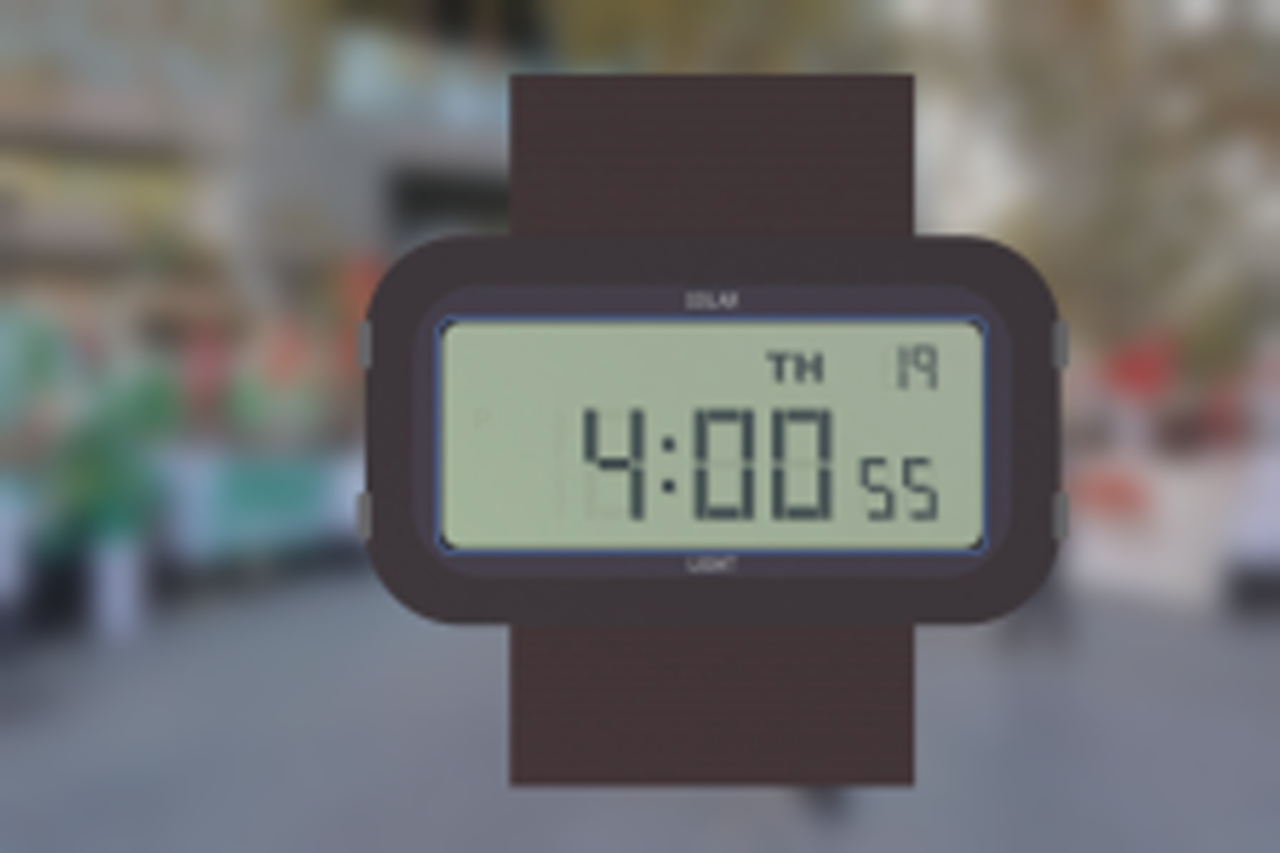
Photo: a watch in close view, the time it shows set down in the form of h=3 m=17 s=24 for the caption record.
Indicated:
h=4 m=0 s=55
